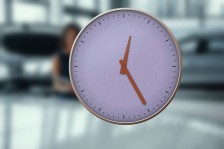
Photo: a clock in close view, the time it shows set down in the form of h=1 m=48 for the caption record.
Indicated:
h=12 m=25
